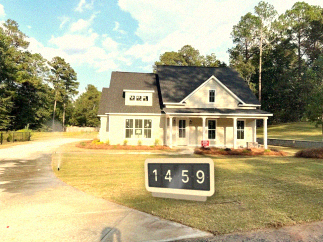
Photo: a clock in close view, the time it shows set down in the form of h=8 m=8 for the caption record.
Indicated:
h=14 m=59
